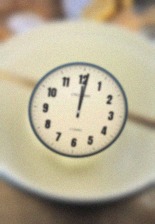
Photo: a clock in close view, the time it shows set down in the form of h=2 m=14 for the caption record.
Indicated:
h=12 m=1
